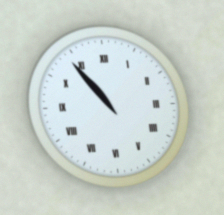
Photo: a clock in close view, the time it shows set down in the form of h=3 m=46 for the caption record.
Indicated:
h=10 m=54
